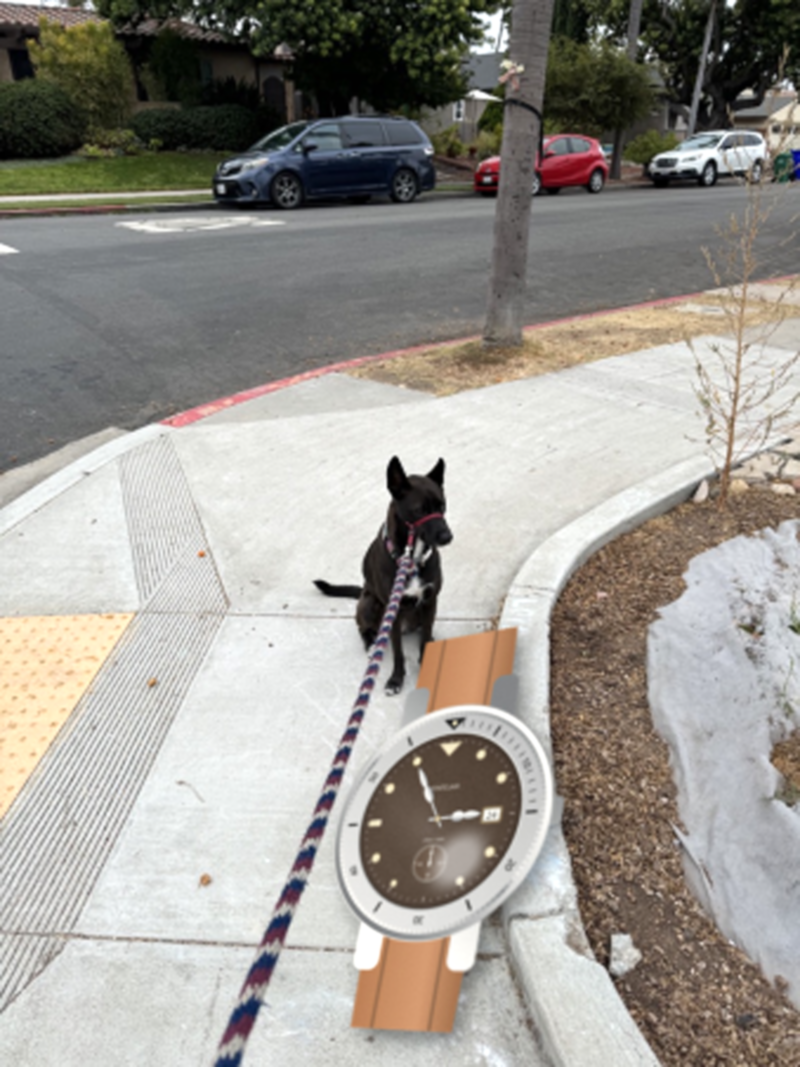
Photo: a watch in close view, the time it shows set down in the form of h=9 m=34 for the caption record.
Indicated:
h=2 m=55
